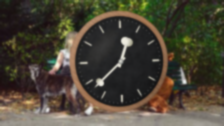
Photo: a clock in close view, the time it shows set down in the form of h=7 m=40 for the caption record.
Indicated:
h=12 m=38
